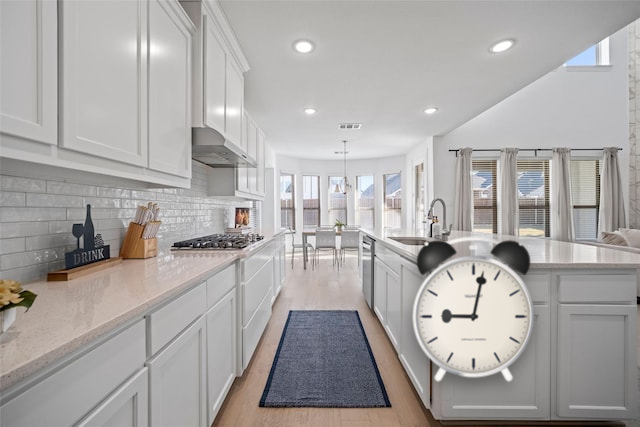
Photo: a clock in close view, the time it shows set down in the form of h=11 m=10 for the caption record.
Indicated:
h=9 m=2
